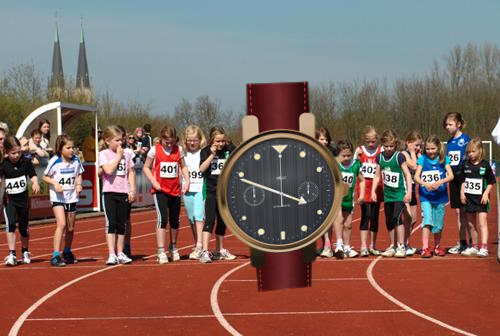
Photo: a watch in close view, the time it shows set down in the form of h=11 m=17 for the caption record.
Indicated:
h=3 m=49
